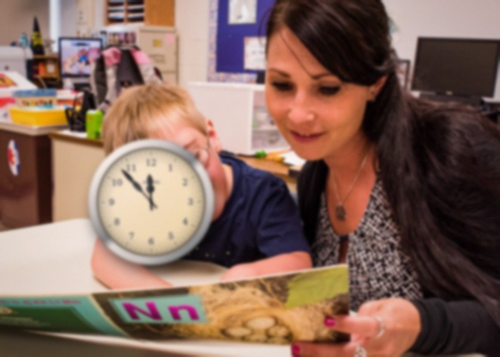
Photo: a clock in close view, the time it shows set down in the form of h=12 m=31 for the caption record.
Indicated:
h=11 m=53
